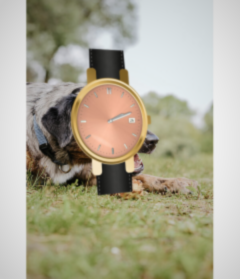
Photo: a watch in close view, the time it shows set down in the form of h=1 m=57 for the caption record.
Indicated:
h=2 m=12
